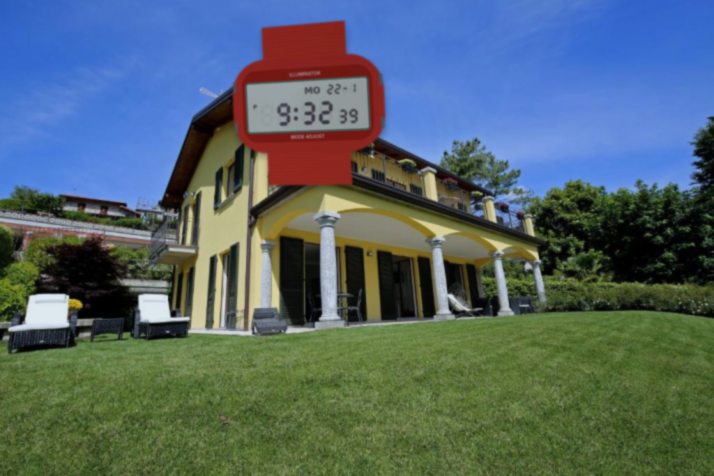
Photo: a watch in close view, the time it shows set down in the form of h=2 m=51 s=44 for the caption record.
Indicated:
h=9 m=32 s=39
